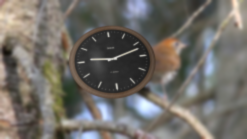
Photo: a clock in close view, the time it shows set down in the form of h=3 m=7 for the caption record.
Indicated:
h=9 m=12
